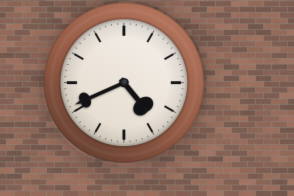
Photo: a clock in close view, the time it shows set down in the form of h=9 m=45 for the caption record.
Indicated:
h=4 m=41
